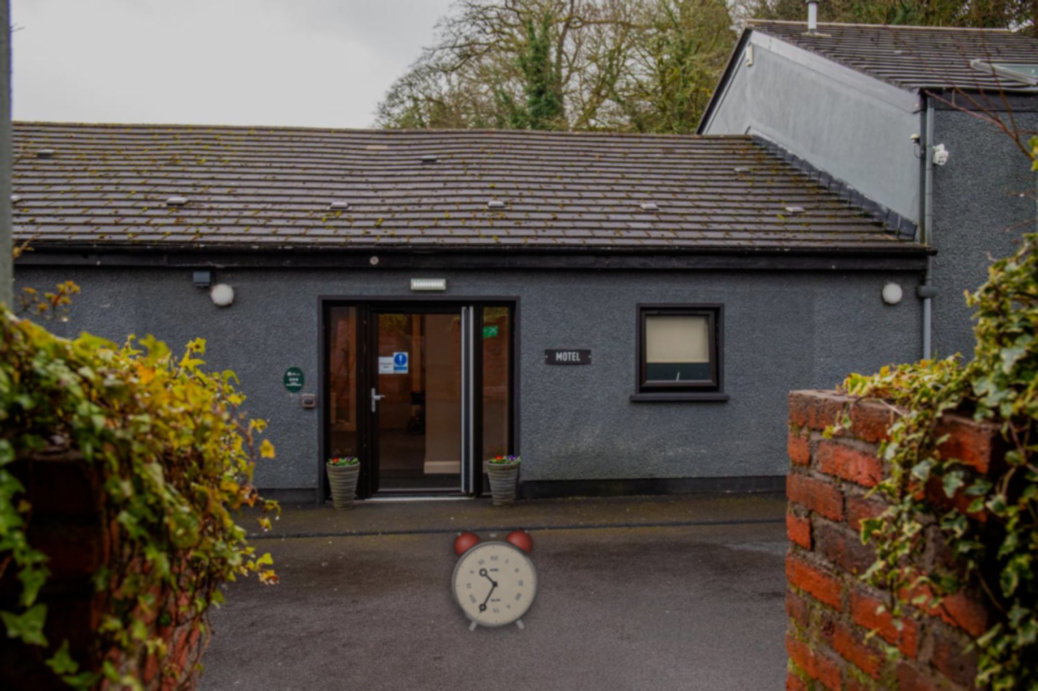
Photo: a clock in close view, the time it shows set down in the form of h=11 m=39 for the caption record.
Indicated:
h=10 m=35
